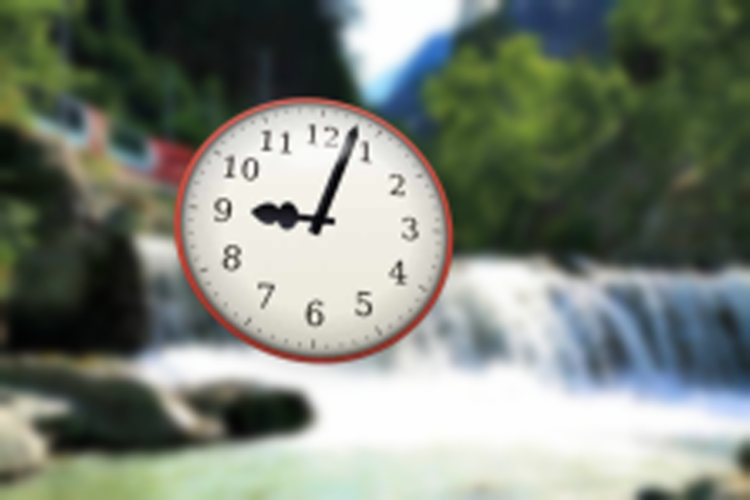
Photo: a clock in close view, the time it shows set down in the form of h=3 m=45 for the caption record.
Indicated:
h=9 m=3
